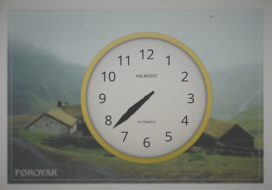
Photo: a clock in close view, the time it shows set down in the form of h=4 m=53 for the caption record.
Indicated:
h=7 m=38
